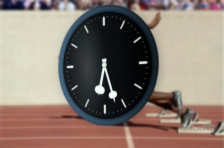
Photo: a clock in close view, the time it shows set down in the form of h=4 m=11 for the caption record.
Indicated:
h=6 m=27
